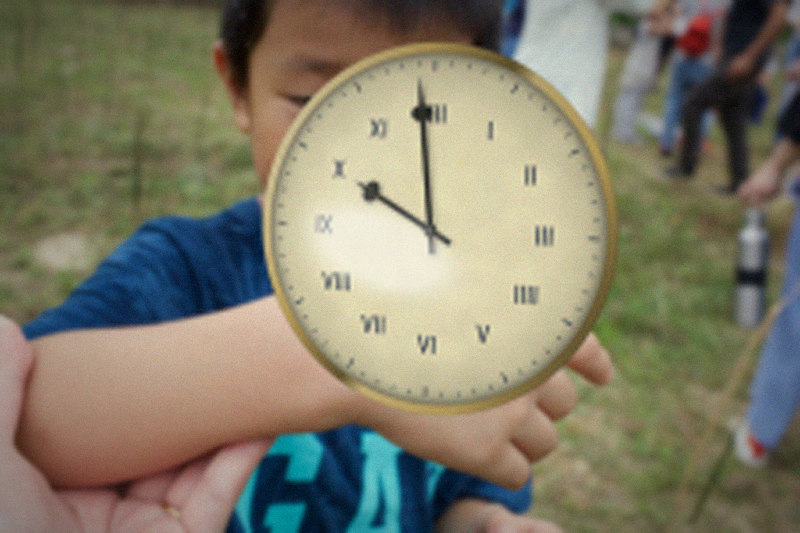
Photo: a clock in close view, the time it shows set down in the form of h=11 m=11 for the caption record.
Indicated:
h=9 m=59
